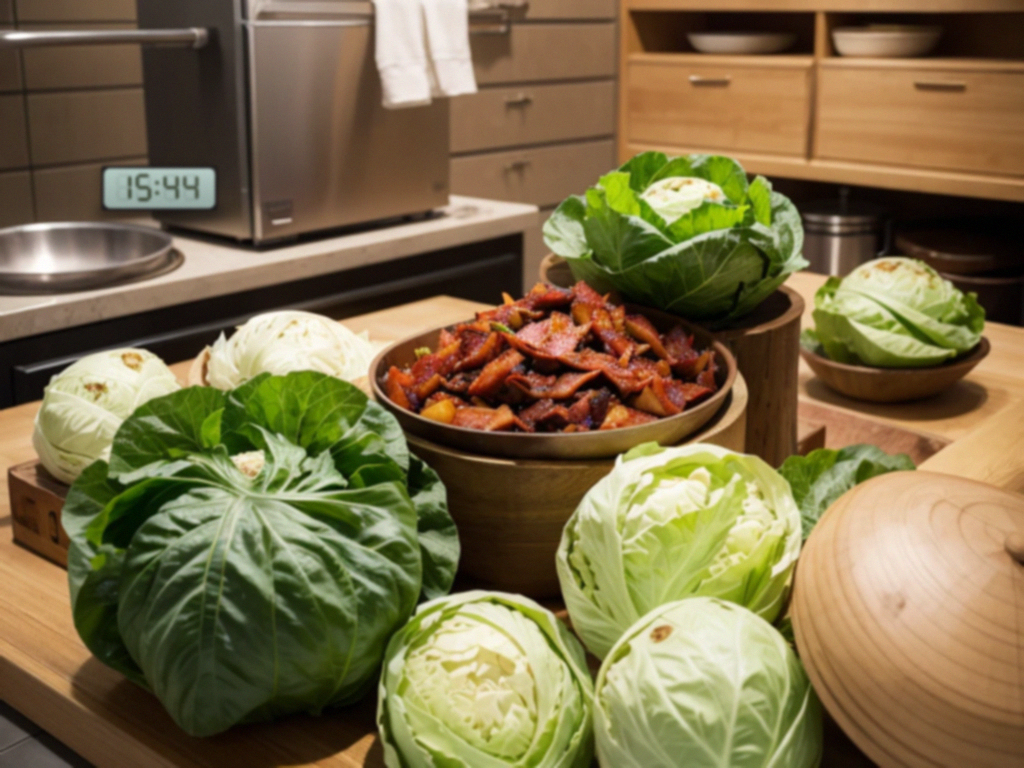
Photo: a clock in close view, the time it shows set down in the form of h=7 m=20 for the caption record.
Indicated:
h=15 m=44
